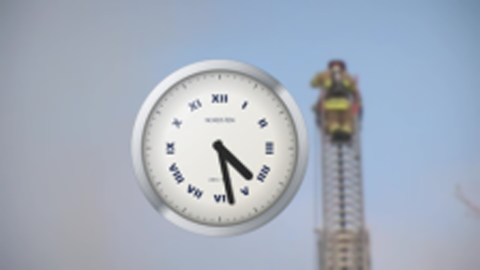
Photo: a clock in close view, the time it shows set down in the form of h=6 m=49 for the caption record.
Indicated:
h=4 m=28
